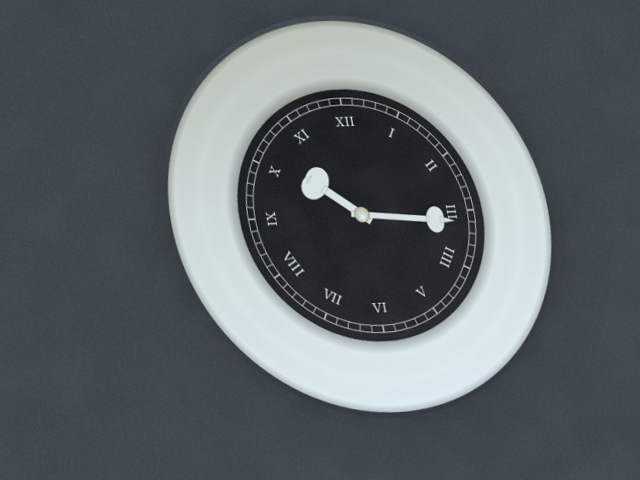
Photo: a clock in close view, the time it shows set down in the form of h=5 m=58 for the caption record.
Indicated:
h=10 m=16
